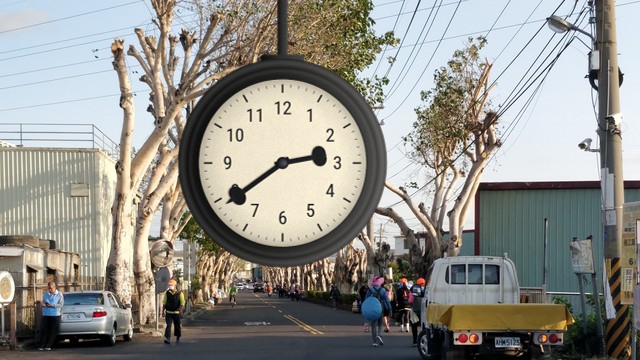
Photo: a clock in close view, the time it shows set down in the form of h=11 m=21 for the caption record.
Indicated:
h=2 m=39
